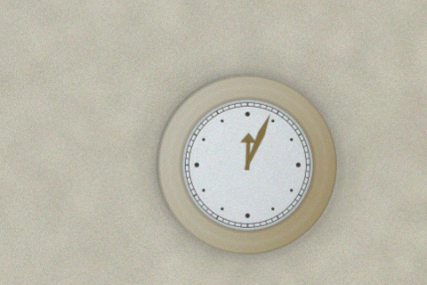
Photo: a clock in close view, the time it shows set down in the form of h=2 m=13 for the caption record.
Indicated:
h=12 m=4
